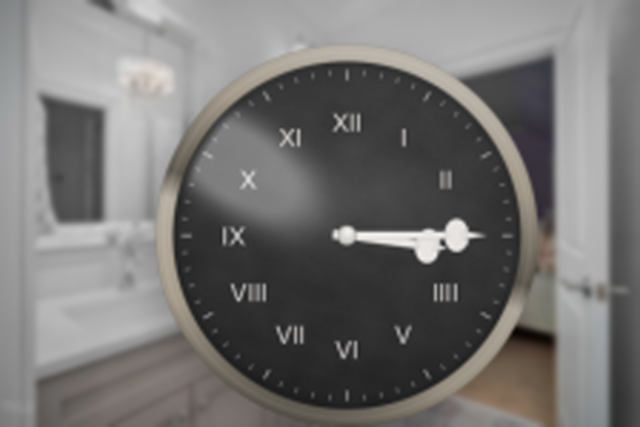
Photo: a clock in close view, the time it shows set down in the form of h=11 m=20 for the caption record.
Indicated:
h=3 m=15
